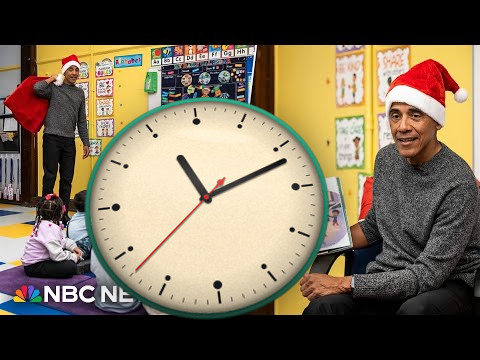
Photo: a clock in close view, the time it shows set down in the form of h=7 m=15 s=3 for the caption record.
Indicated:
h=11 m=11 s=38
